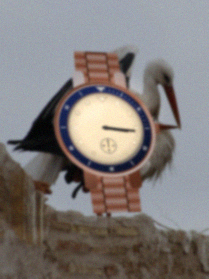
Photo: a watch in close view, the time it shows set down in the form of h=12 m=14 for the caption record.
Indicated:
h=3 m=16
